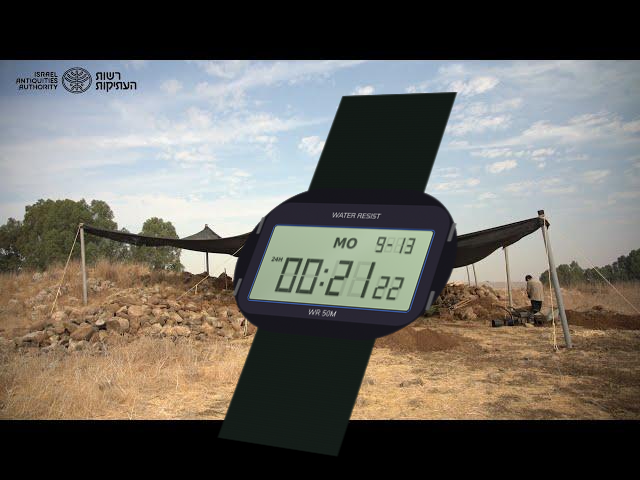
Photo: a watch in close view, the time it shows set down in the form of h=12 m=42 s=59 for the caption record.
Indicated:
h=0 m=21 s=22
